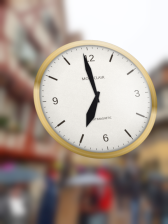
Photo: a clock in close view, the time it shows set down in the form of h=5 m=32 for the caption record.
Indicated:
h=6 m=59
